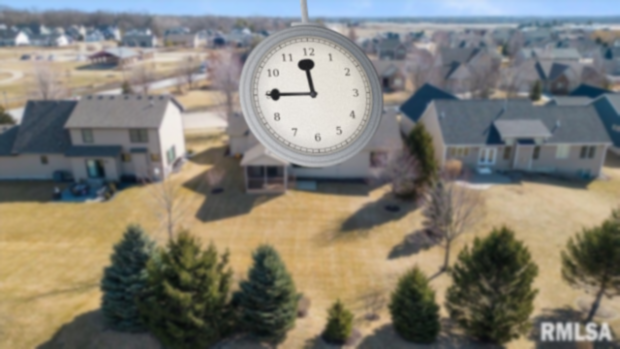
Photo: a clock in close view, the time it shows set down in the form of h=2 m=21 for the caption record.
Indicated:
h=11 m=45
